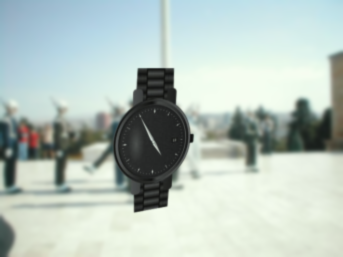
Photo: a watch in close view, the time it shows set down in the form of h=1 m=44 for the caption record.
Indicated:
h=4 m=55
